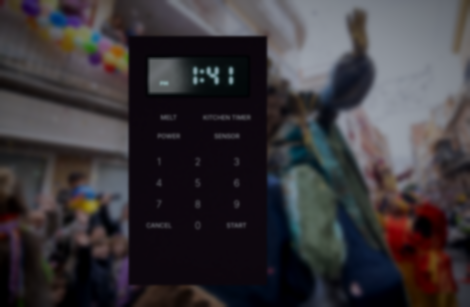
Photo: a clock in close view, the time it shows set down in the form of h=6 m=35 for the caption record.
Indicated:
h=1 m=41
